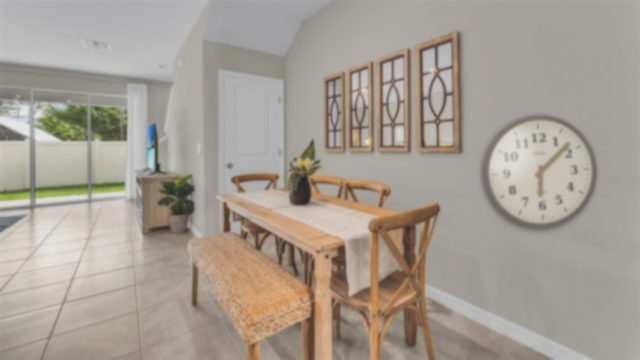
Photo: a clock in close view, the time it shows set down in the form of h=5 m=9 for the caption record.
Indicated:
h=6 m=8
